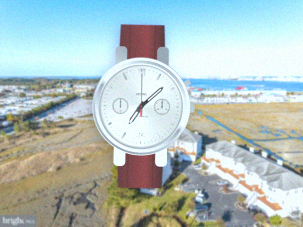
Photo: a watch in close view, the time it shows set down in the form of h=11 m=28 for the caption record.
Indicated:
h=7 m=8
